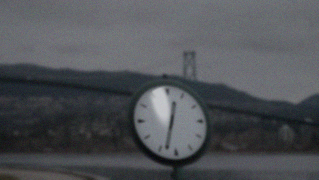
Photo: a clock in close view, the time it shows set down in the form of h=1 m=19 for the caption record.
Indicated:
h=12 m=33
